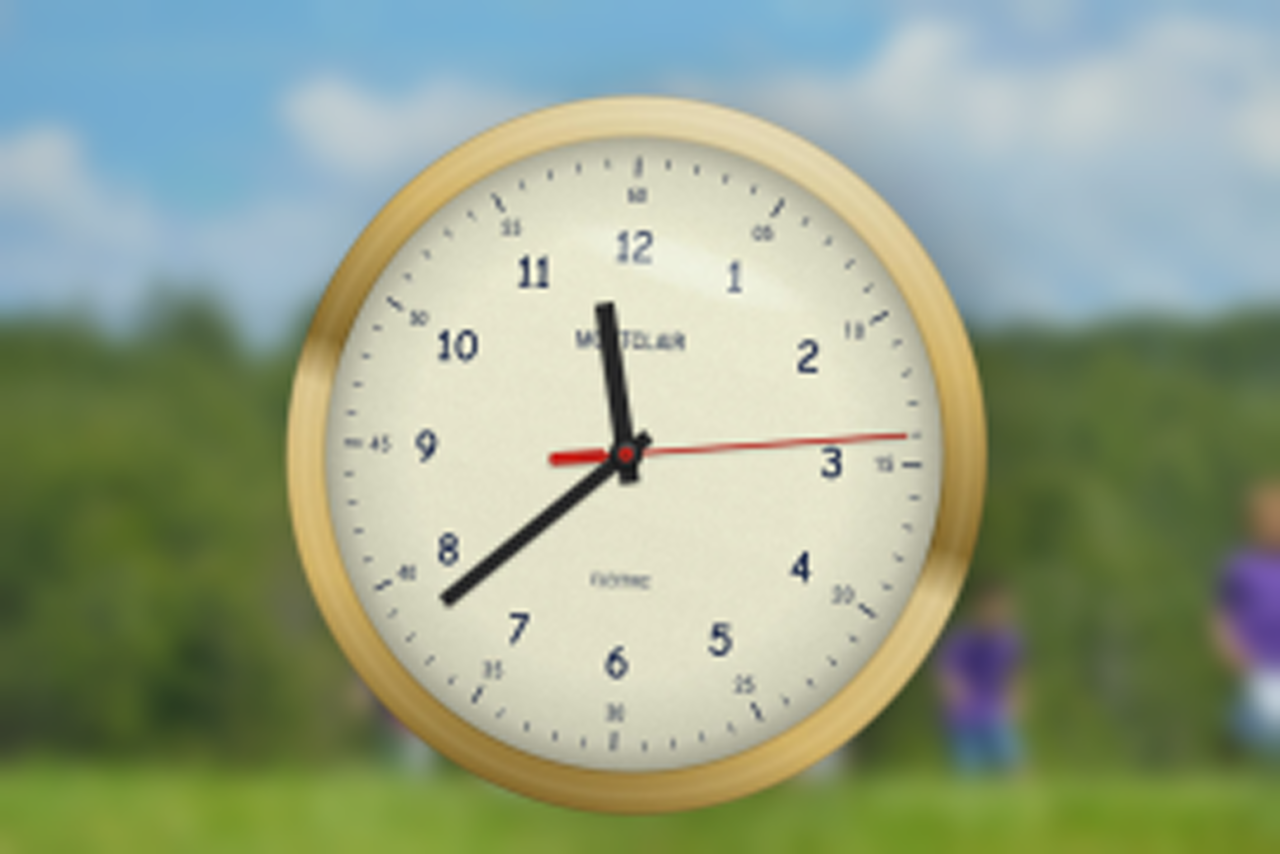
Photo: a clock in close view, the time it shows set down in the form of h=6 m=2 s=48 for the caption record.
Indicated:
h=11 m=38 s=14
